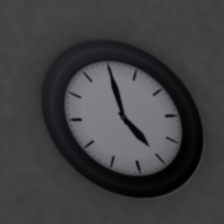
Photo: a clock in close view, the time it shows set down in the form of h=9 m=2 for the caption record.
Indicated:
h=5 m=0
